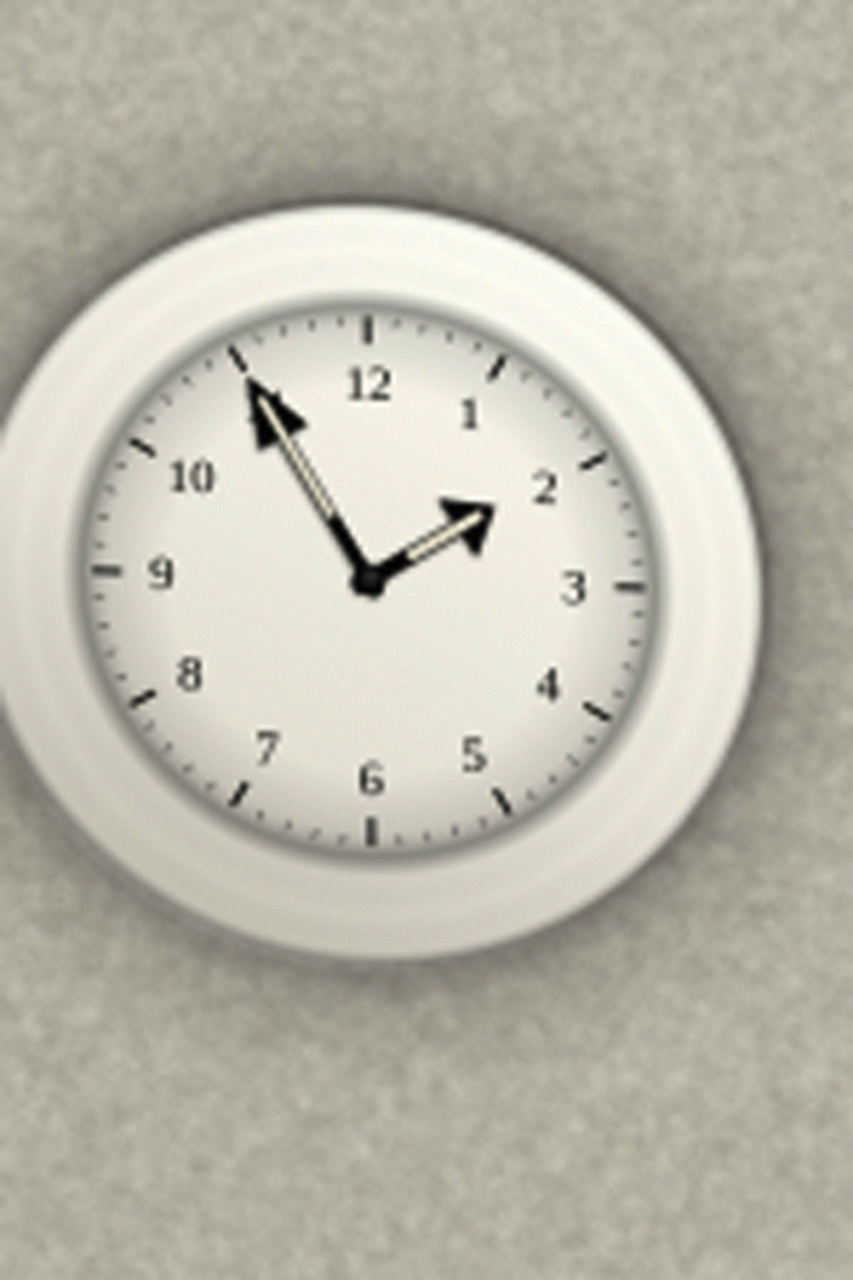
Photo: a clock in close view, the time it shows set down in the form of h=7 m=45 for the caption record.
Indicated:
h=1 m=55
